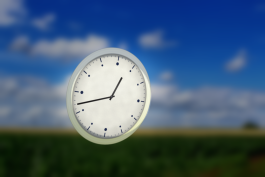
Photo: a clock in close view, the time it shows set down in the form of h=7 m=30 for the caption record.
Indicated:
h=12 m=42
